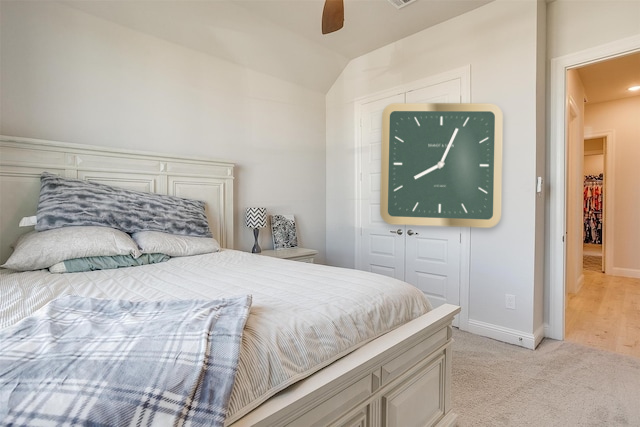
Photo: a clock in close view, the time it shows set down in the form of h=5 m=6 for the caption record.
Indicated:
h=8 m=4
